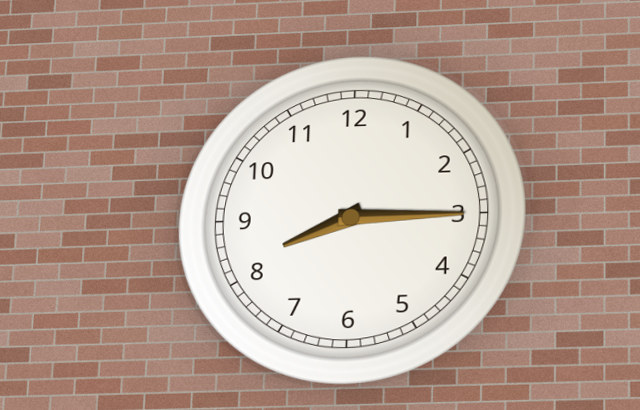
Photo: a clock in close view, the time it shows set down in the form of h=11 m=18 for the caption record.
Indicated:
h=8 m=15
